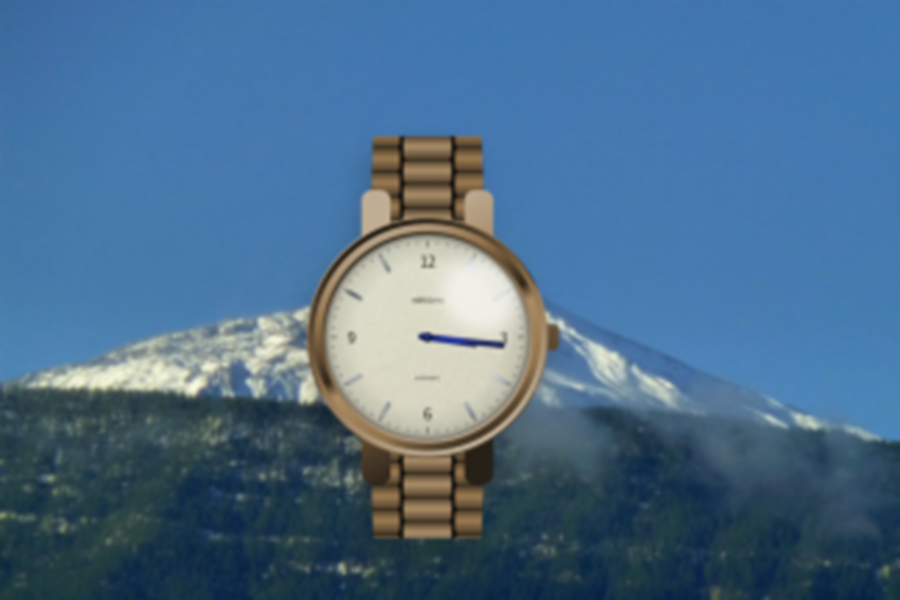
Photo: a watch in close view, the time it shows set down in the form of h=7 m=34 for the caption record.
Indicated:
h=3 m=16
